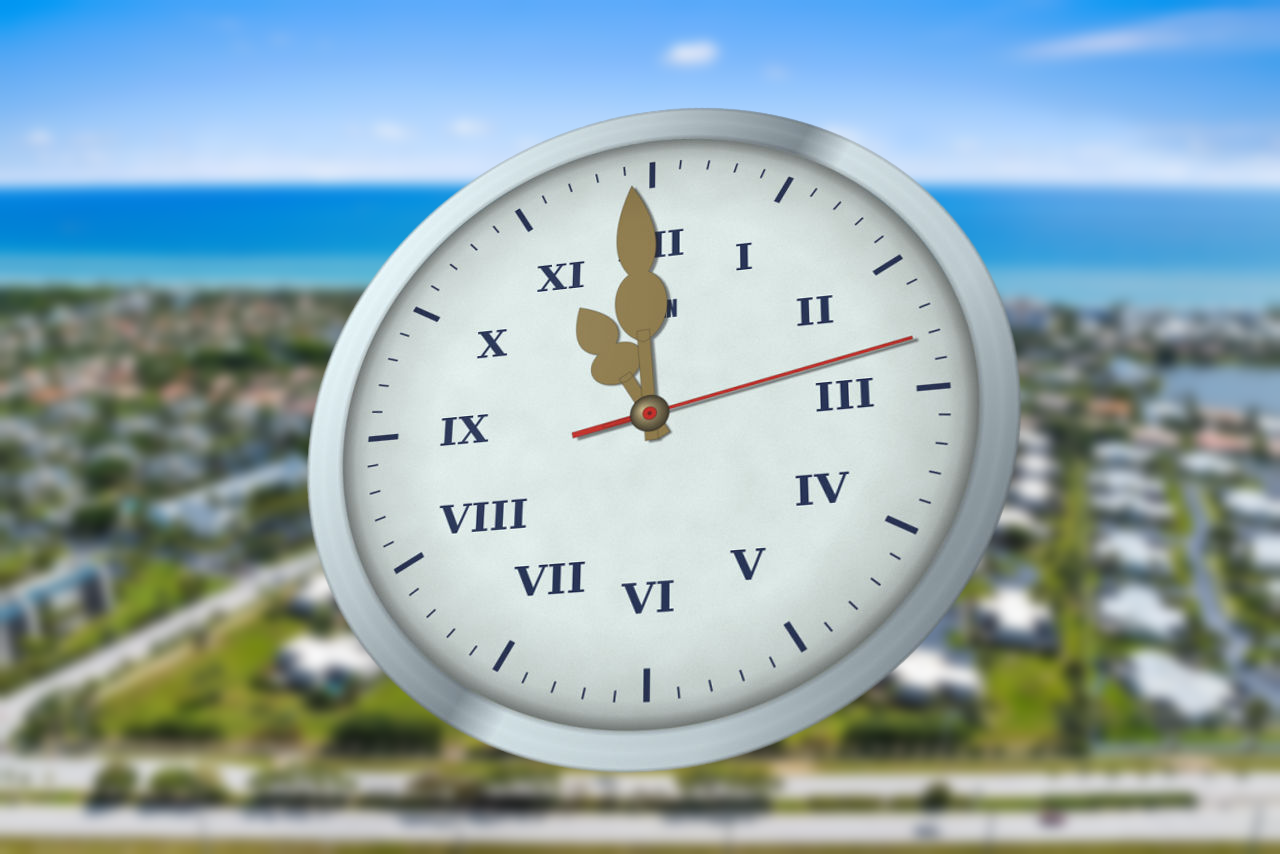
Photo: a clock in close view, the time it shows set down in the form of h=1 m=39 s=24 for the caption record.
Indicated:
h=10 m=59 s=13
